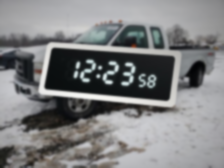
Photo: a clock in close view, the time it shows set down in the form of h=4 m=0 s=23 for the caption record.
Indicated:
h=12 m=23 s=58
